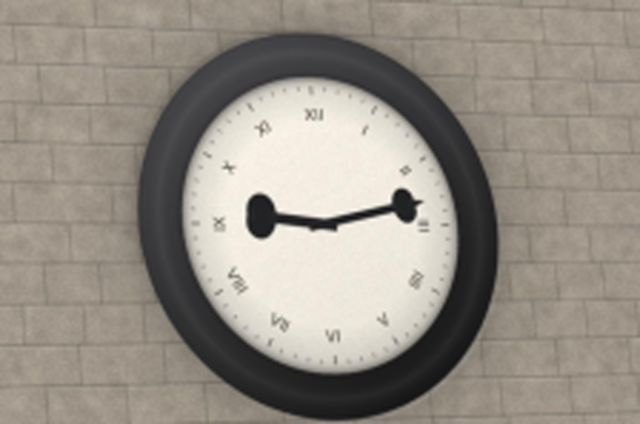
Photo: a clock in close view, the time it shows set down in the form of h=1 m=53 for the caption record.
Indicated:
h=9 m=13
